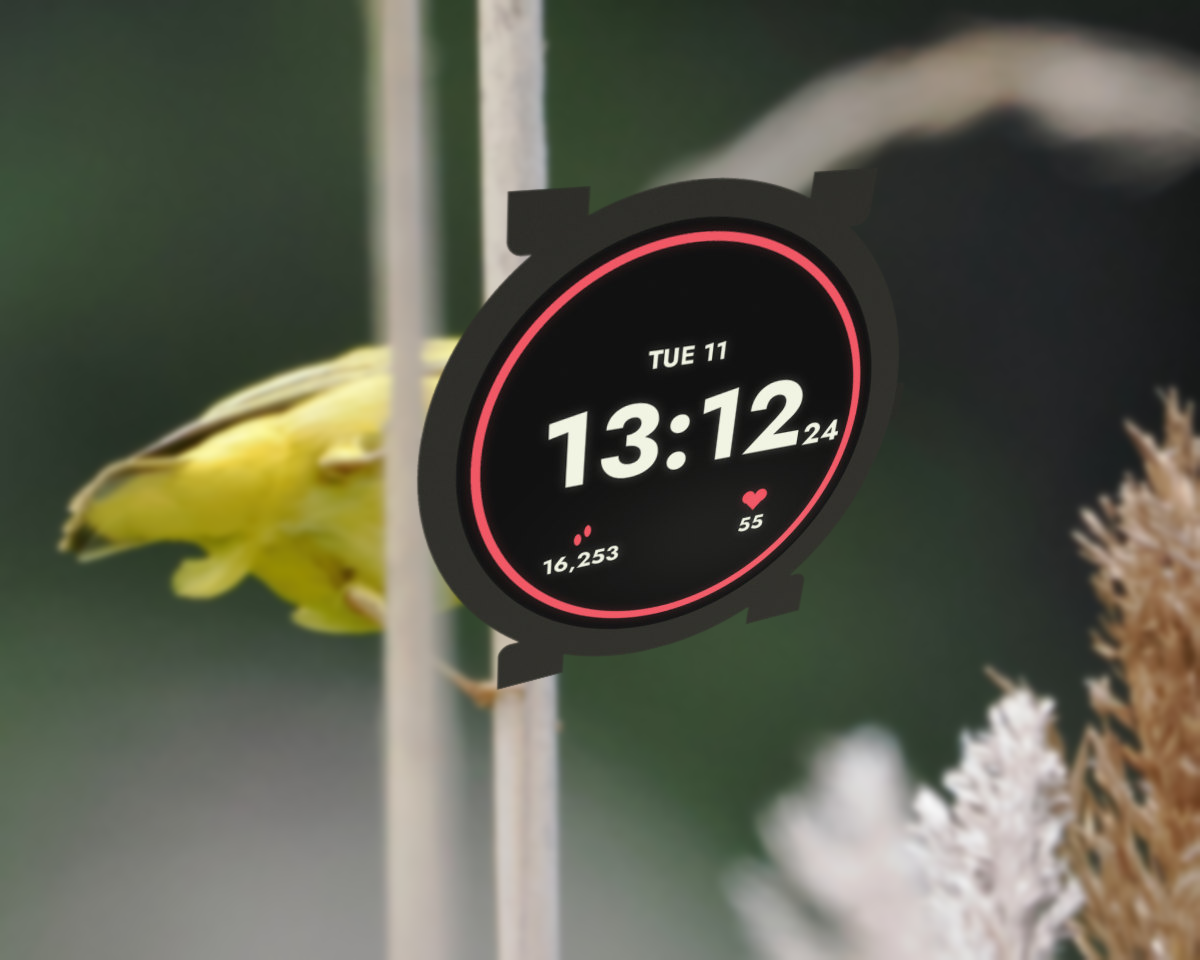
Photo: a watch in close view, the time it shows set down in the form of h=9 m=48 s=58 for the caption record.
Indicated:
h=13 m=12 s=24
